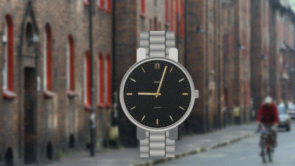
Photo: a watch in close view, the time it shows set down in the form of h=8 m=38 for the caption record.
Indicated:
h=9 m=3
